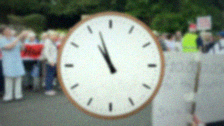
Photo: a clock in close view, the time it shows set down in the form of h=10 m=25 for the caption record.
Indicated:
h=10 m=57
